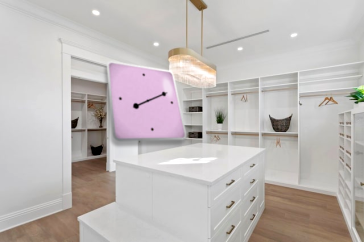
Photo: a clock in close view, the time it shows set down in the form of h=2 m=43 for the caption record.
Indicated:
h=8 m=11
